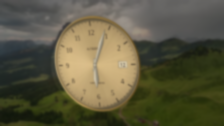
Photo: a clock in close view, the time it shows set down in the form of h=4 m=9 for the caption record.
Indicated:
h=6 m=4
